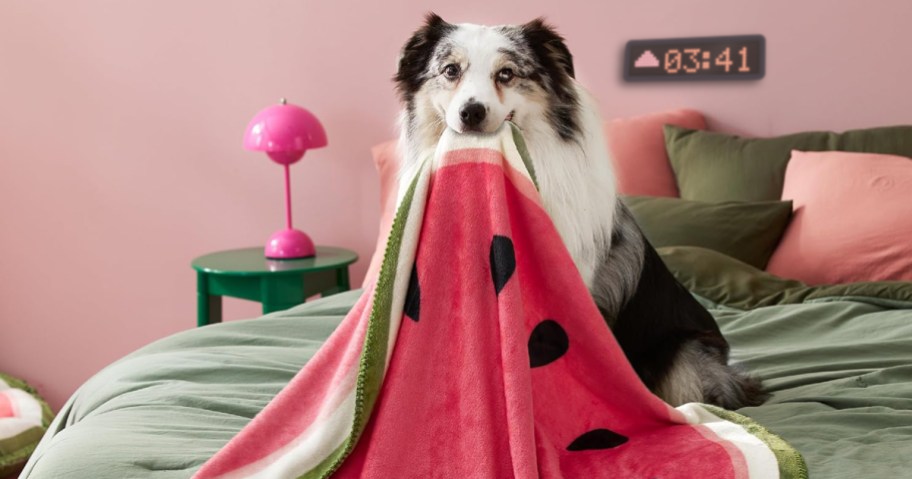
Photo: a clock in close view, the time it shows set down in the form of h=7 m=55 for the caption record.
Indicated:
h=3 m=41
